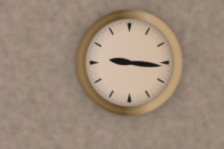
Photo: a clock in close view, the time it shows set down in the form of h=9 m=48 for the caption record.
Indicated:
h=9 m=16
